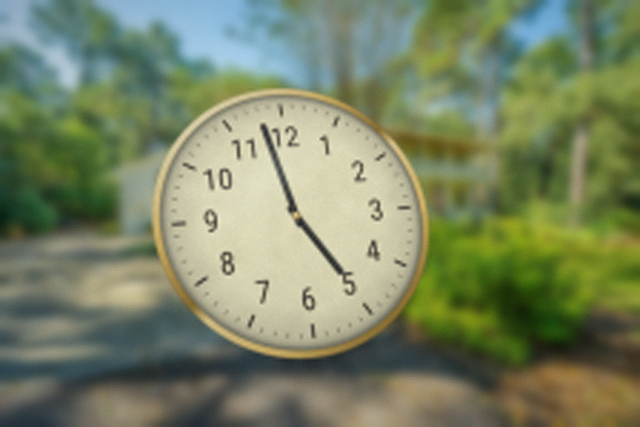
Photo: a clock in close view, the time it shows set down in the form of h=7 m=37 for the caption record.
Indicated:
h=4 m=58
